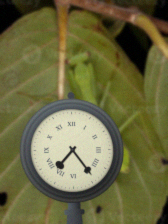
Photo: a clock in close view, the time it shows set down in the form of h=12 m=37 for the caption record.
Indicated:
h=7 m=24
